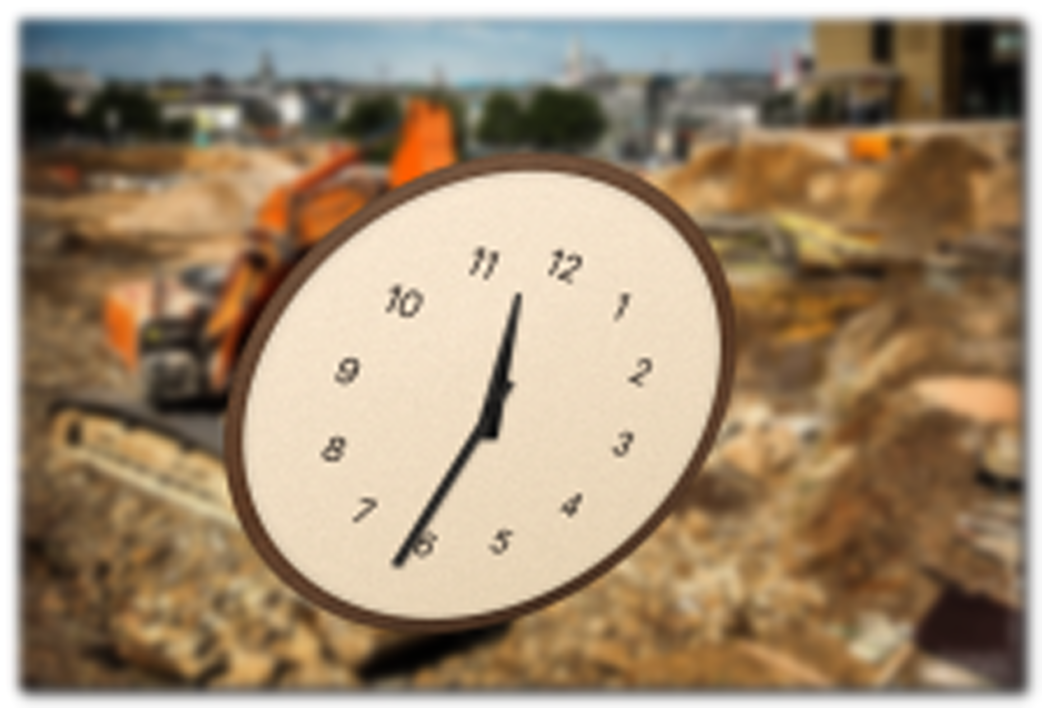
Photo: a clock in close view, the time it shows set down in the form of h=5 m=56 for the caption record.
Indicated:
h=11 m=31
